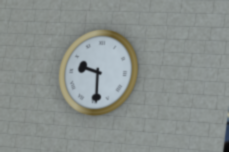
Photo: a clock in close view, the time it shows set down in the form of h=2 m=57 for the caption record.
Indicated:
h=9 m=29
